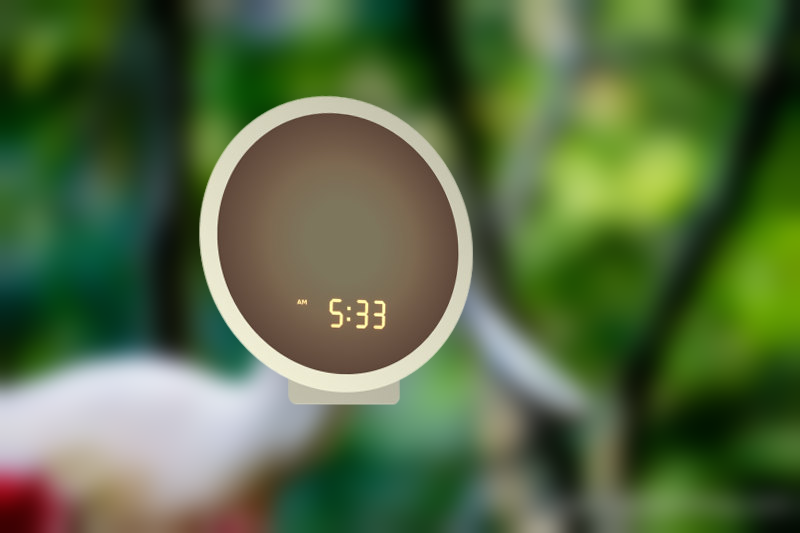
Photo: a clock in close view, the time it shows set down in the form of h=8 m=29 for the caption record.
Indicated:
h=5 m=33
